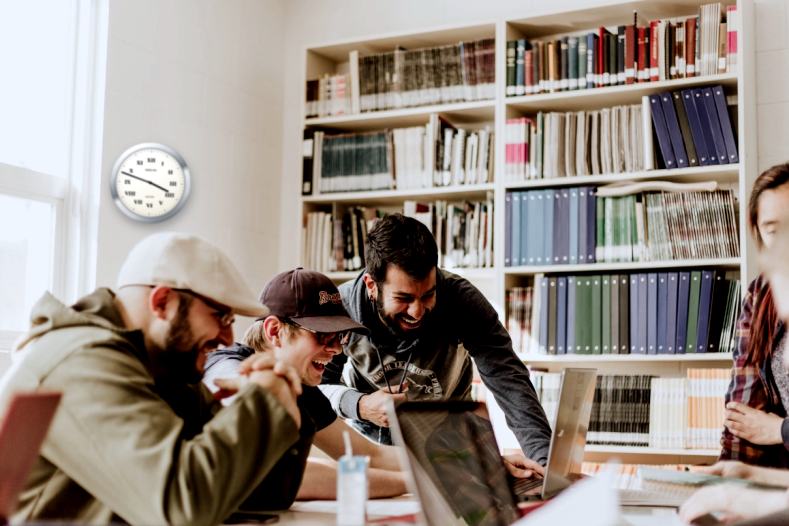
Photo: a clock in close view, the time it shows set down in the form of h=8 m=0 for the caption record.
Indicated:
h=3 m=48
